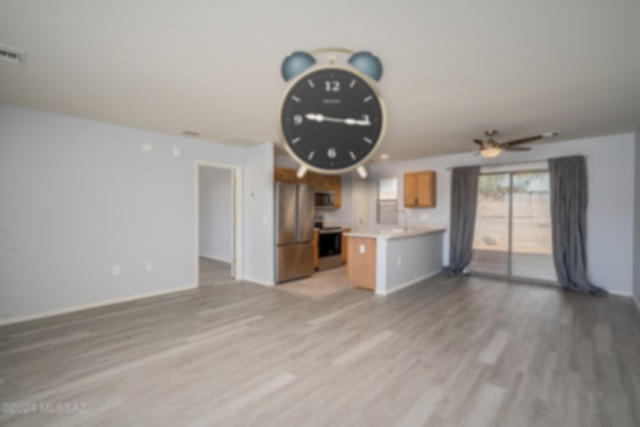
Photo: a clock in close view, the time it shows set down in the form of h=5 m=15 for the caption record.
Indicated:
h=9 m=16
